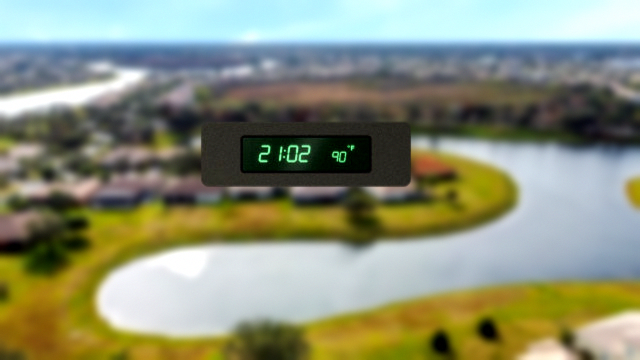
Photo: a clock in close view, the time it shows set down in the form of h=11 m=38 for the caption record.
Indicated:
h=21 m=2
